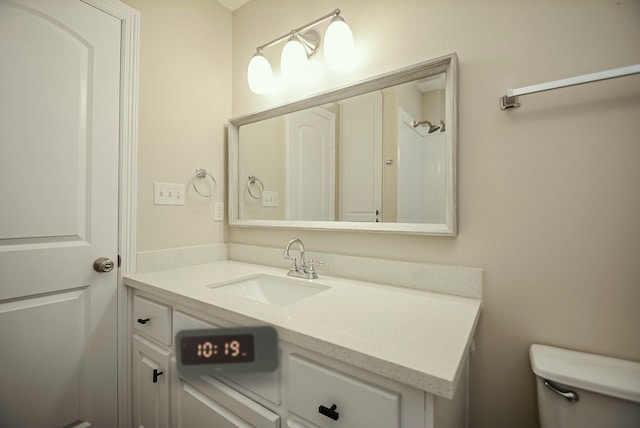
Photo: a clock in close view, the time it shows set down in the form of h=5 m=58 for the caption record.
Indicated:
h=10 m=19
